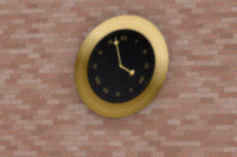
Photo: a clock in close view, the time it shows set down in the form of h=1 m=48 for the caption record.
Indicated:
h=3 m=57
